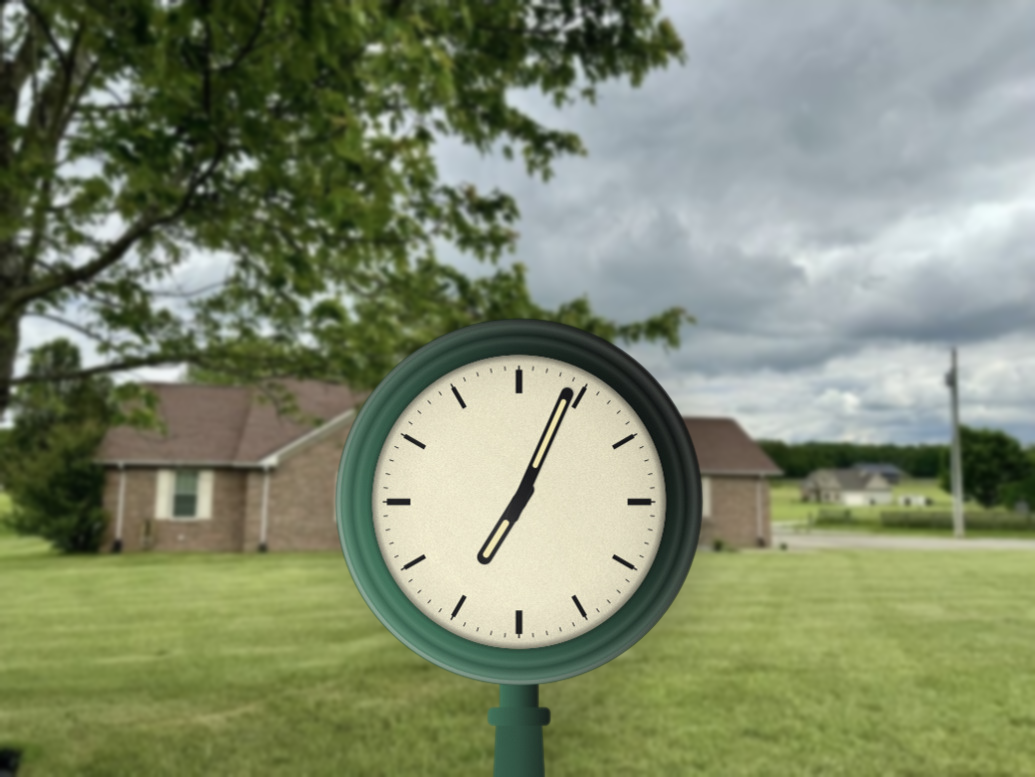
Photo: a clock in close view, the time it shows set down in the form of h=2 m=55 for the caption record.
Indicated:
h=7 m=4
